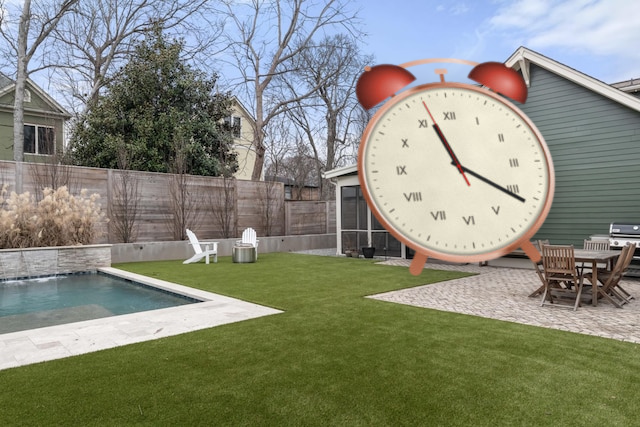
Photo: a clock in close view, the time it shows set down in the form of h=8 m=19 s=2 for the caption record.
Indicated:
h=11 m=20 s=57
